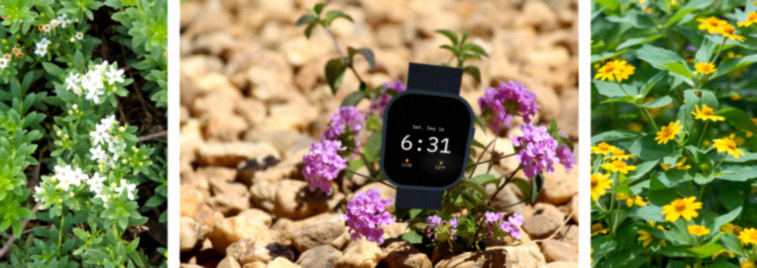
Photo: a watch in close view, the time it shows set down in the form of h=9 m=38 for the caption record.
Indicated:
h=6 m=31
